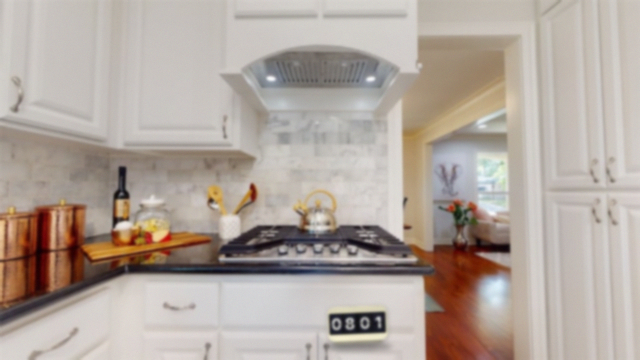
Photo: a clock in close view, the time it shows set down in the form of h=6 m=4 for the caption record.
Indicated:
h=8 m=1
